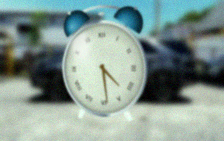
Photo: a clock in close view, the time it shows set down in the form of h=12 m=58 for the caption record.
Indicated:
h=4 m=29
